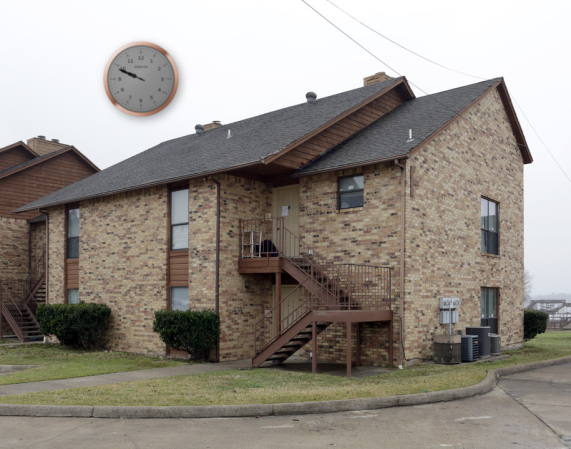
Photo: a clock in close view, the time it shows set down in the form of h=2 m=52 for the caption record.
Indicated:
h=9 m=49
